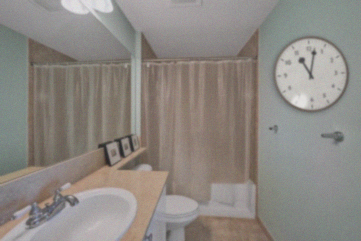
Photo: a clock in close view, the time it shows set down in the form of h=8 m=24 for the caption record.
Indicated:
h=11 m=2
